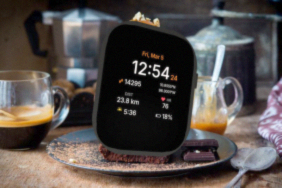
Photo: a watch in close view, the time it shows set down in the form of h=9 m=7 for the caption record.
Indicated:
h=12 m=54
